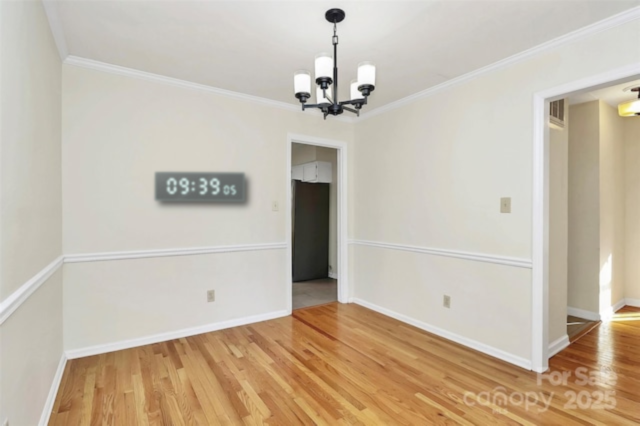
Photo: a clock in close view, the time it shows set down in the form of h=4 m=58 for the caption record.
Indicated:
h=9 m=39
